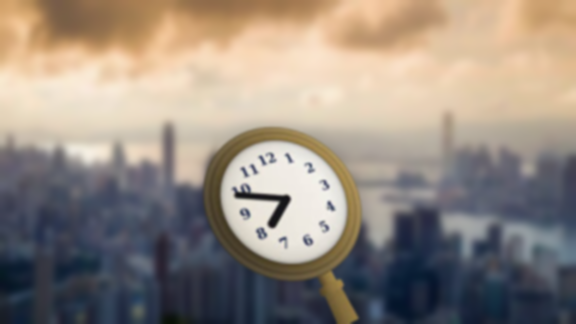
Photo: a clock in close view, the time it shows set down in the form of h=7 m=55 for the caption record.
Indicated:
h=7 m=49
